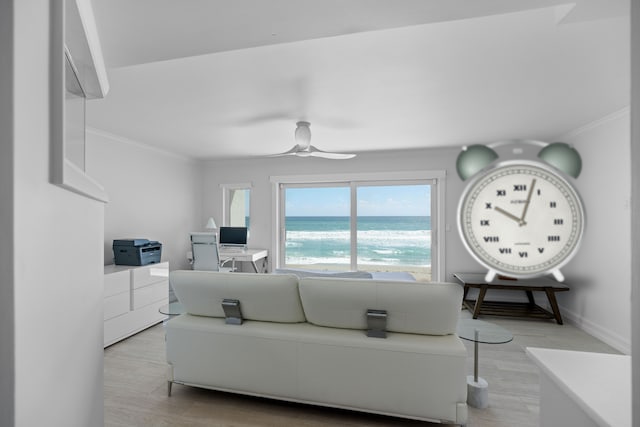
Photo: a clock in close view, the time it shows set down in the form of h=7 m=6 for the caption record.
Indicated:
h=10 m=3
